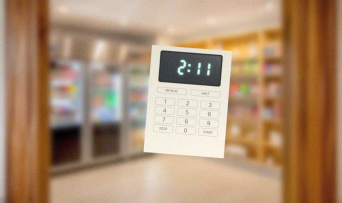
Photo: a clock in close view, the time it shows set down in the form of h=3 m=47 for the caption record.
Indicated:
h=2 m=11
